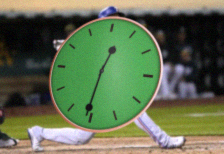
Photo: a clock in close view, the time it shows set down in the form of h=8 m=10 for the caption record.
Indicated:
h=12 m=31
